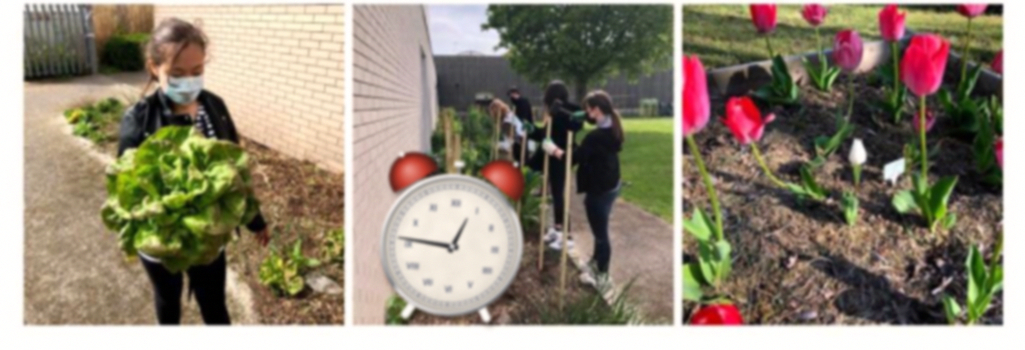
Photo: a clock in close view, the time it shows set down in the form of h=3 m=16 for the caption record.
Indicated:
h=12 m=46
